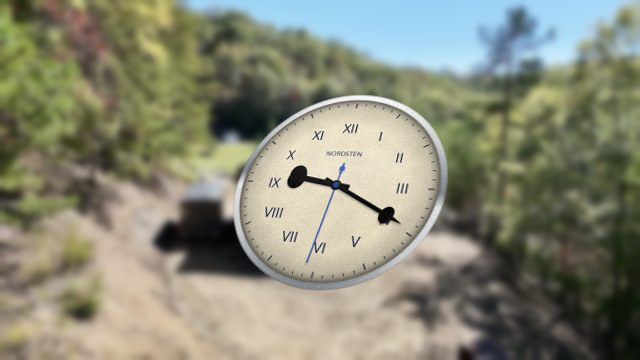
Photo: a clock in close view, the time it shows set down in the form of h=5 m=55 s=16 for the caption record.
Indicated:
h=9 m=19 s=31
